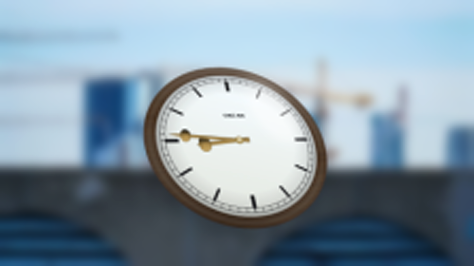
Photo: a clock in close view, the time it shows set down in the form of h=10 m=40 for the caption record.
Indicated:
h=8 m=46
